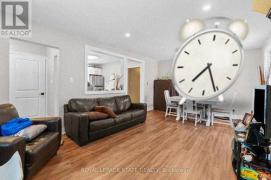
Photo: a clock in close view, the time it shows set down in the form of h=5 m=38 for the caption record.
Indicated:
h=7 m=26
